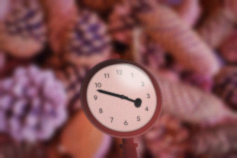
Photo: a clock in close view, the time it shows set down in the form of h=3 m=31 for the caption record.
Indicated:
h=3 m=48
